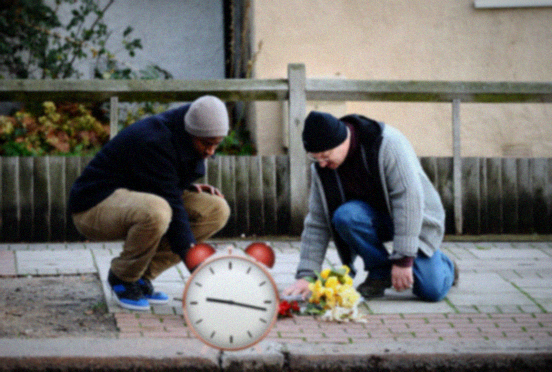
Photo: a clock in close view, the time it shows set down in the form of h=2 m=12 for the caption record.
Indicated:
h=9 m=17
